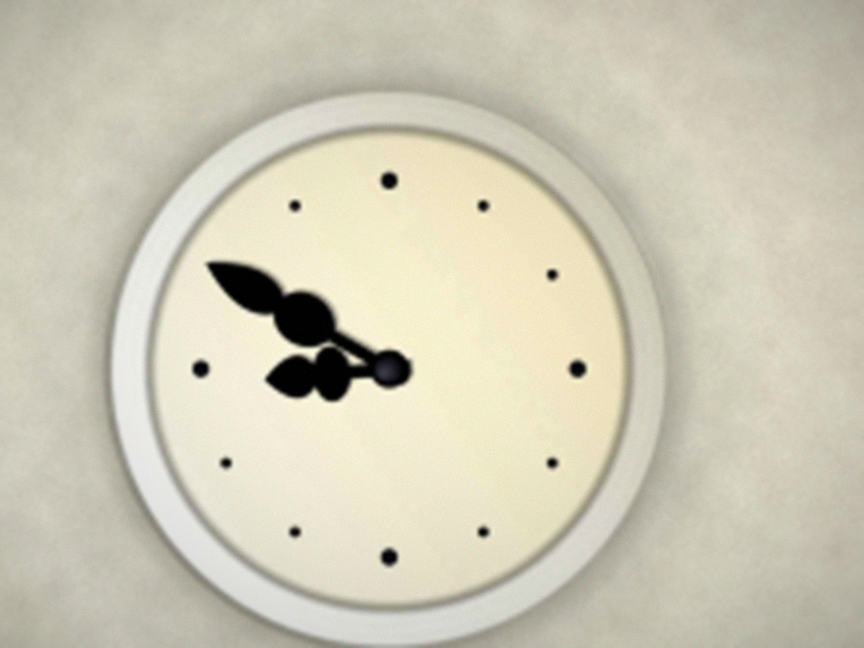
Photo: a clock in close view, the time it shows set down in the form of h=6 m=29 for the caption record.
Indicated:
h=8 m=50
